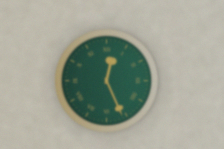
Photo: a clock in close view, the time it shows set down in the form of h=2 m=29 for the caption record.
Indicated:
h=12 m=26
